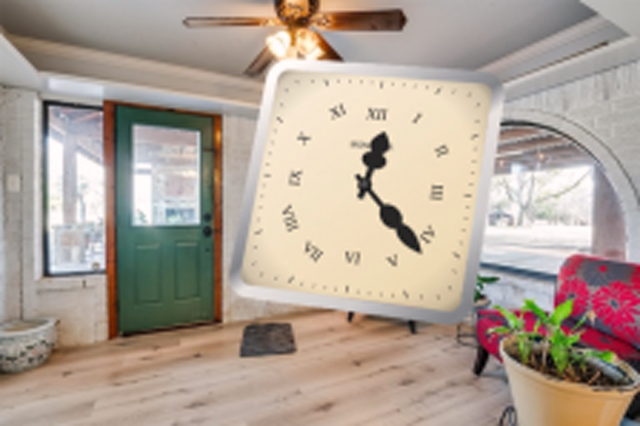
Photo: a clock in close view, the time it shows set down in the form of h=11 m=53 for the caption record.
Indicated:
h=12 m=22
